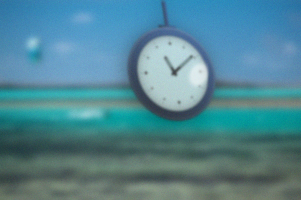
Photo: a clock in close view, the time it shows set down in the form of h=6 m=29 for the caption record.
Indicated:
h=11 m=9
